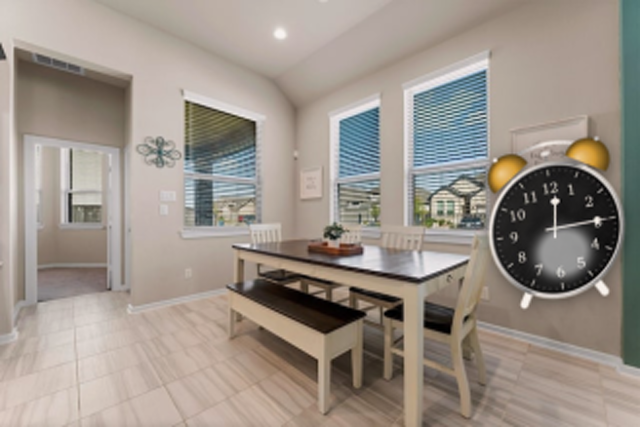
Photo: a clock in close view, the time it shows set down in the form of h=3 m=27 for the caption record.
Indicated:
h=12 m=15
